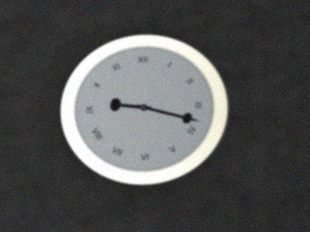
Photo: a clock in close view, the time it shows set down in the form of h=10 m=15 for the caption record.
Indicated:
h=9 m=18
